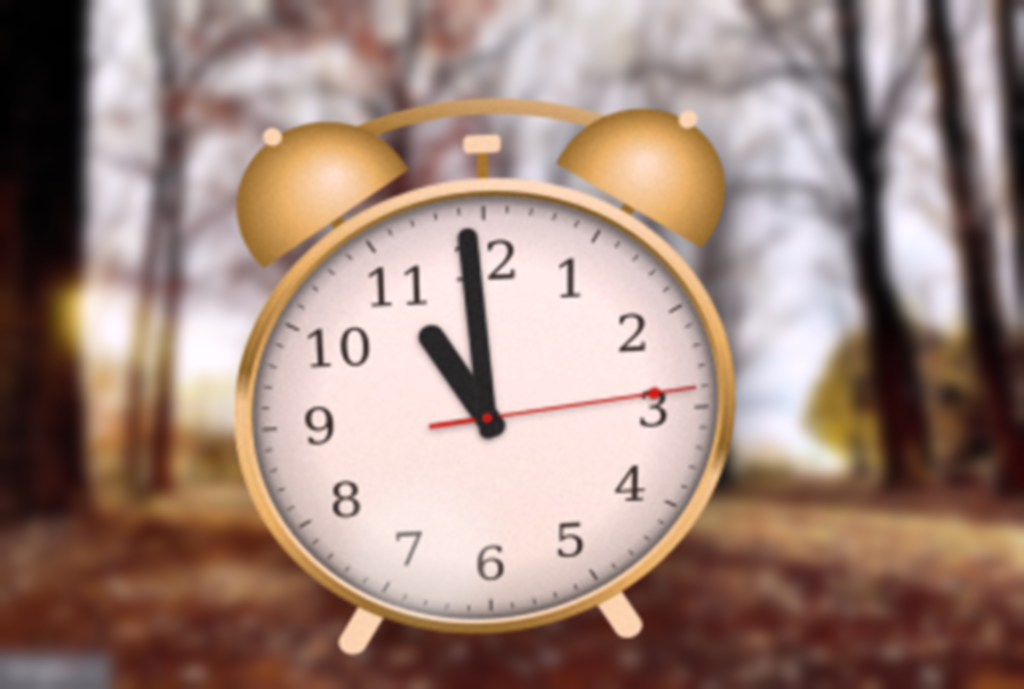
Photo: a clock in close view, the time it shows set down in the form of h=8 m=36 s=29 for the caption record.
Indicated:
h=10 m=59 s=14
